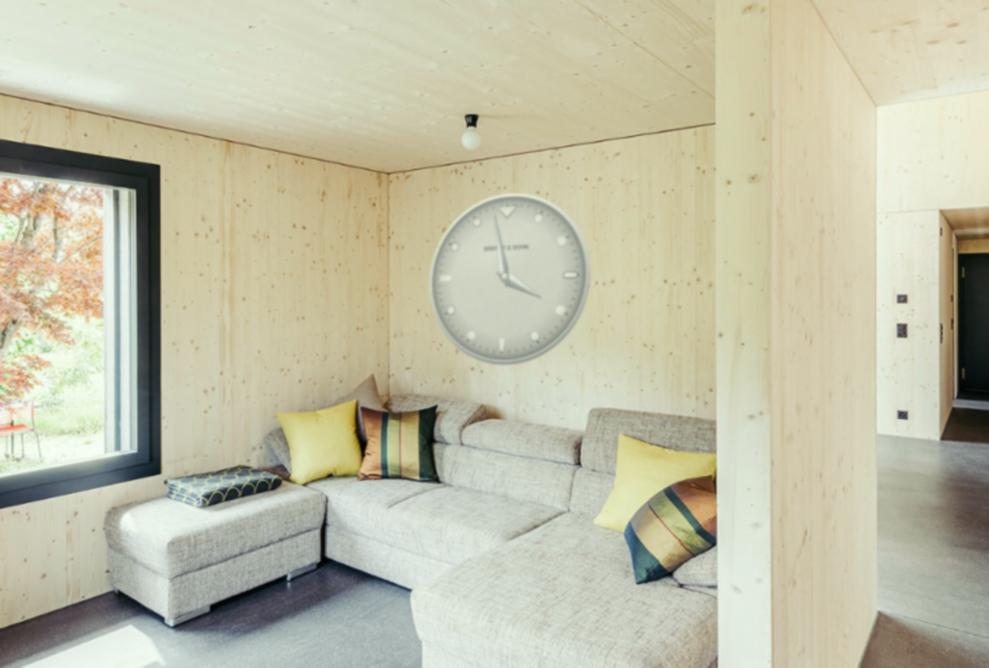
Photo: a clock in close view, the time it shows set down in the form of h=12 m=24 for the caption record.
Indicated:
h=3 m=58
